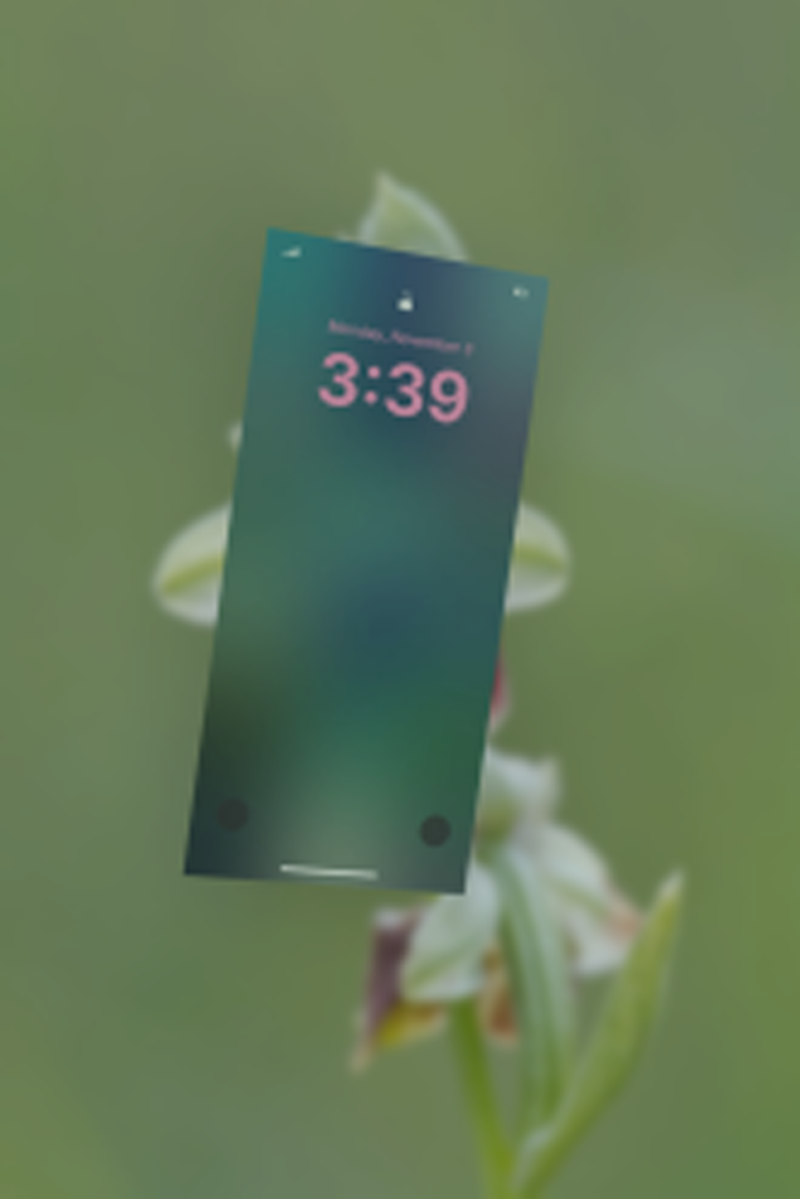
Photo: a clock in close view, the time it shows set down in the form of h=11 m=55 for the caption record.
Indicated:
h=3 m=39
